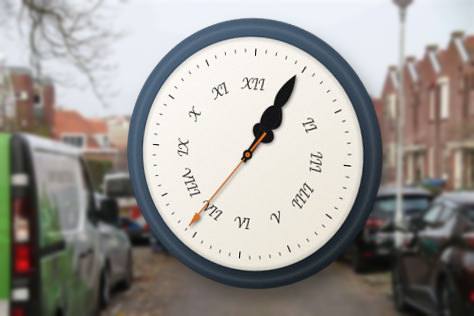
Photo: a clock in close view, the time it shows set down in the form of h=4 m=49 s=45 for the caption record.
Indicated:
h=1 m=4 s=36
